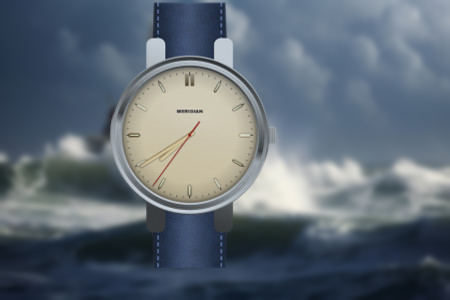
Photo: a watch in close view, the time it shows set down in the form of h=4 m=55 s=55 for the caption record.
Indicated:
h=7 m=39 s=36
